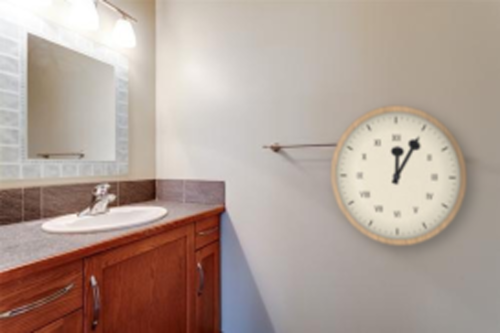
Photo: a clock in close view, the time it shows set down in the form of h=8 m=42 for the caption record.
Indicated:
h=12 m=5
